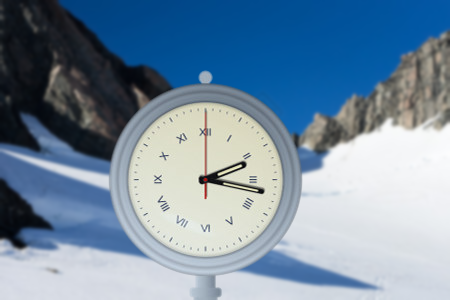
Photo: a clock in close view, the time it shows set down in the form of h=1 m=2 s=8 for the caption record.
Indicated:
h=2 m=17 s=0
